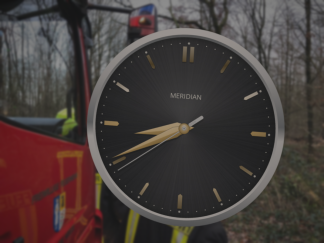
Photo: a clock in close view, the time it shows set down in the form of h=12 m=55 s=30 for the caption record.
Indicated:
h=8 m=40 s=39
